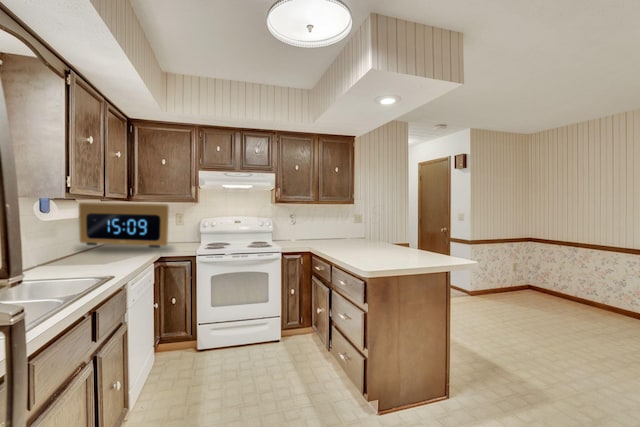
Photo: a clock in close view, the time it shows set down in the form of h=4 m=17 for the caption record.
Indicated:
h=15 m=9
